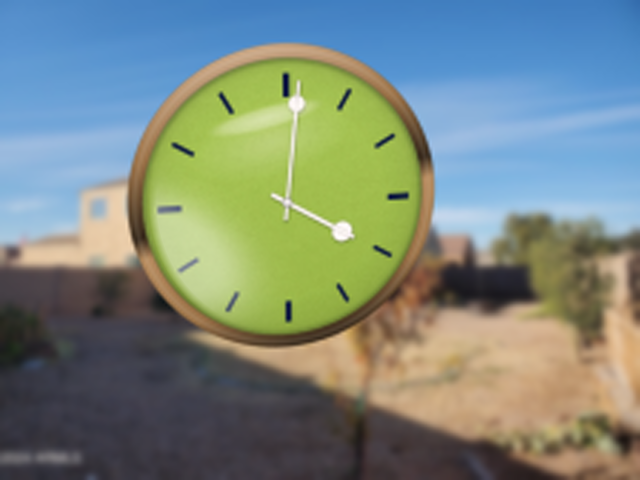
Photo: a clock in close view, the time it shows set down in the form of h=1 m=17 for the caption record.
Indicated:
h=4 m=1
